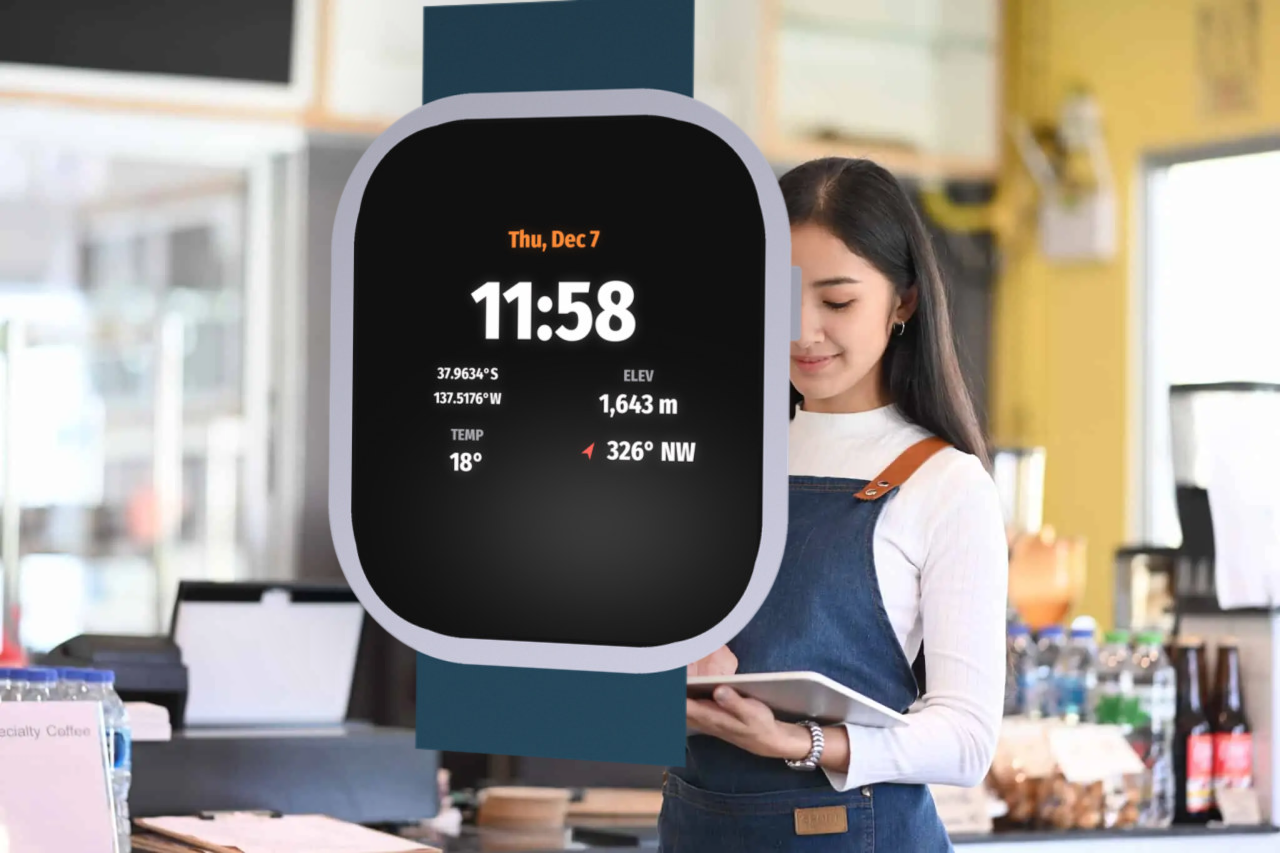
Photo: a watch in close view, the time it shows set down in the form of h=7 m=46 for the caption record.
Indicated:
h=11 m=58
